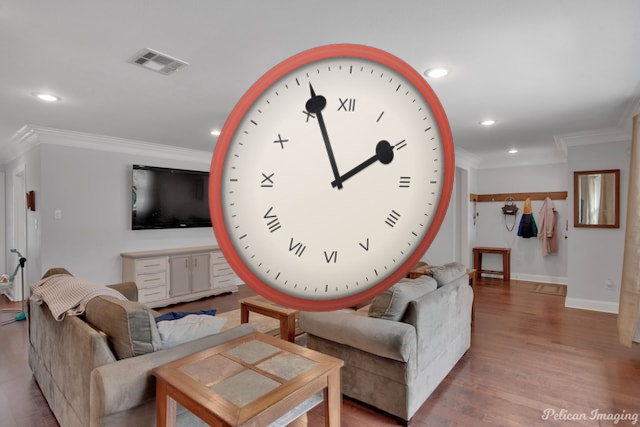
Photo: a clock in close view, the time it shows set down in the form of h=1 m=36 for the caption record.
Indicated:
h=1 m=56
